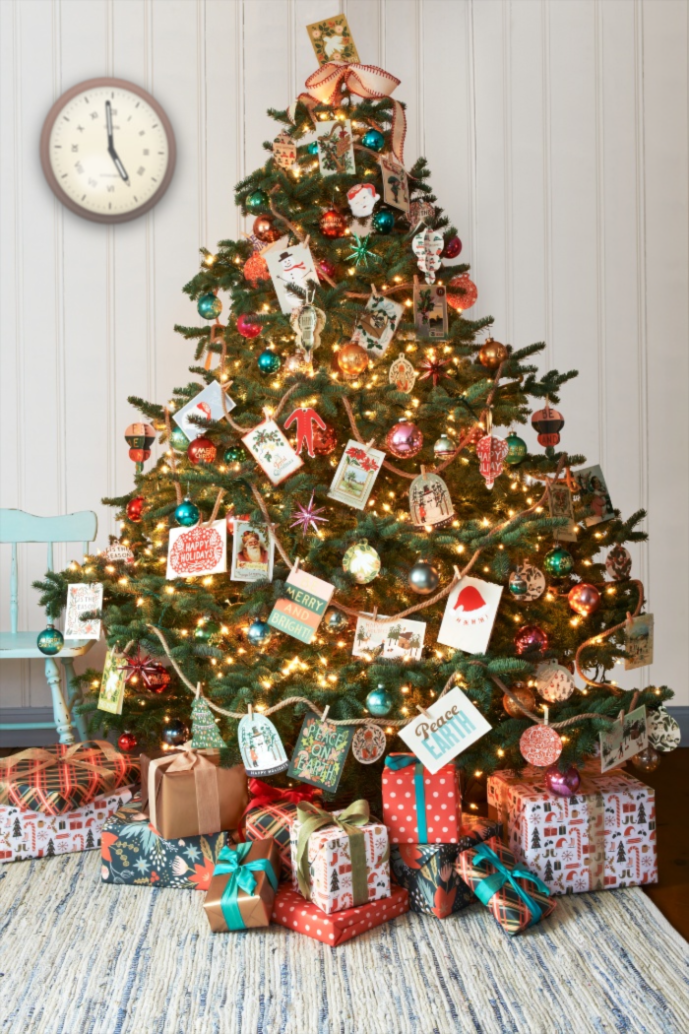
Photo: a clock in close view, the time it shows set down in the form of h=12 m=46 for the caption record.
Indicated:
h=4 m=59
